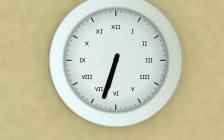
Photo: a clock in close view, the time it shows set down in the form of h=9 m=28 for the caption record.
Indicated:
h=6 m=33
